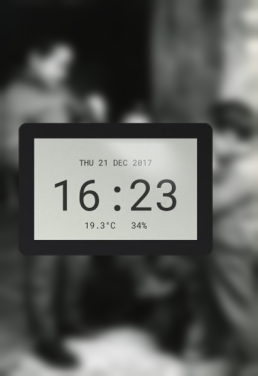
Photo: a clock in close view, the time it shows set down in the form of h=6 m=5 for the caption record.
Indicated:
h=16 m=23
